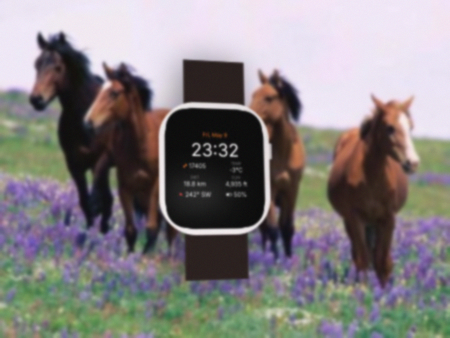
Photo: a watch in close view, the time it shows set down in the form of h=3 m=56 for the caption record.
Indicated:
h=23 m=32
